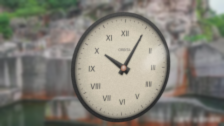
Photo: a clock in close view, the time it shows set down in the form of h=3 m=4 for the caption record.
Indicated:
h=10 m=5
